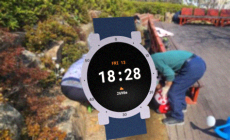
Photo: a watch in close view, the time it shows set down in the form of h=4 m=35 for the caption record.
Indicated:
h=18 m=28
